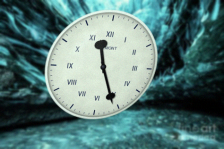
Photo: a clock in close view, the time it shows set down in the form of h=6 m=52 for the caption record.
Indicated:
h=11 m=26
